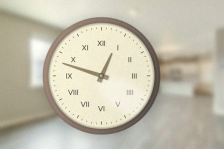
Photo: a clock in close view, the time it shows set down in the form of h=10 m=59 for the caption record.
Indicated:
h=12 m=48
